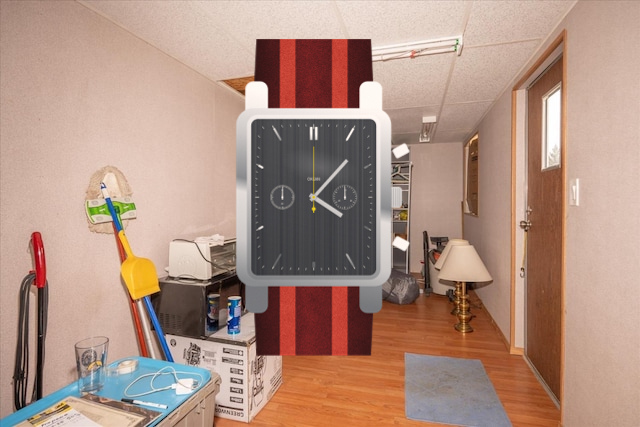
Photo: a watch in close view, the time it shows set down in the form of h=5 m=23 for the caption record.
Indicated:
h=4 m=7
